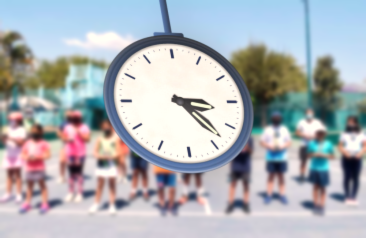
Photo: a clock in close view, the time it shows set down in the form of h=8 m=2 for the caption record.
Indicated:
h=3 m=23
